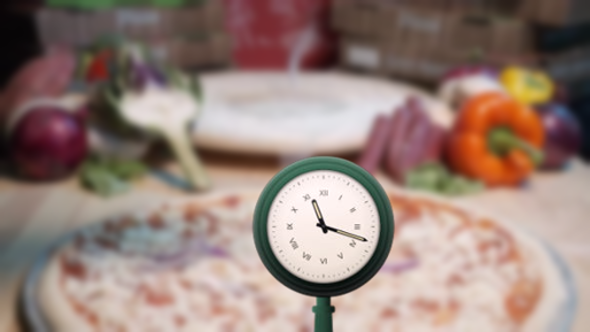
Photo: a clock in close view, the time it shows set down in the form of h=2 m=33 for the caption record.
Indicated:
h=11 m=18
